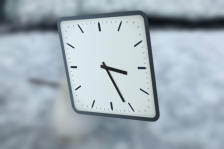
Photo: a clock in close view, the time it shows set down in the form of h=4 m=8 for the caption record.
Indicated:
h=3 m=26
